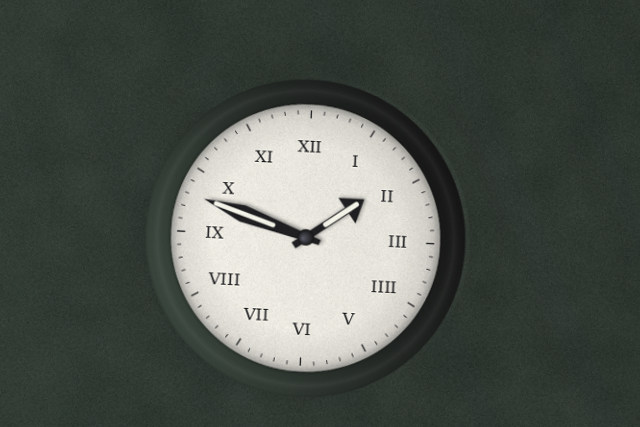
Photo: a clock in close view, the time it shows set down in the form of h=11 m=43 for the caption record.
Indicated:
h=1 m=48
